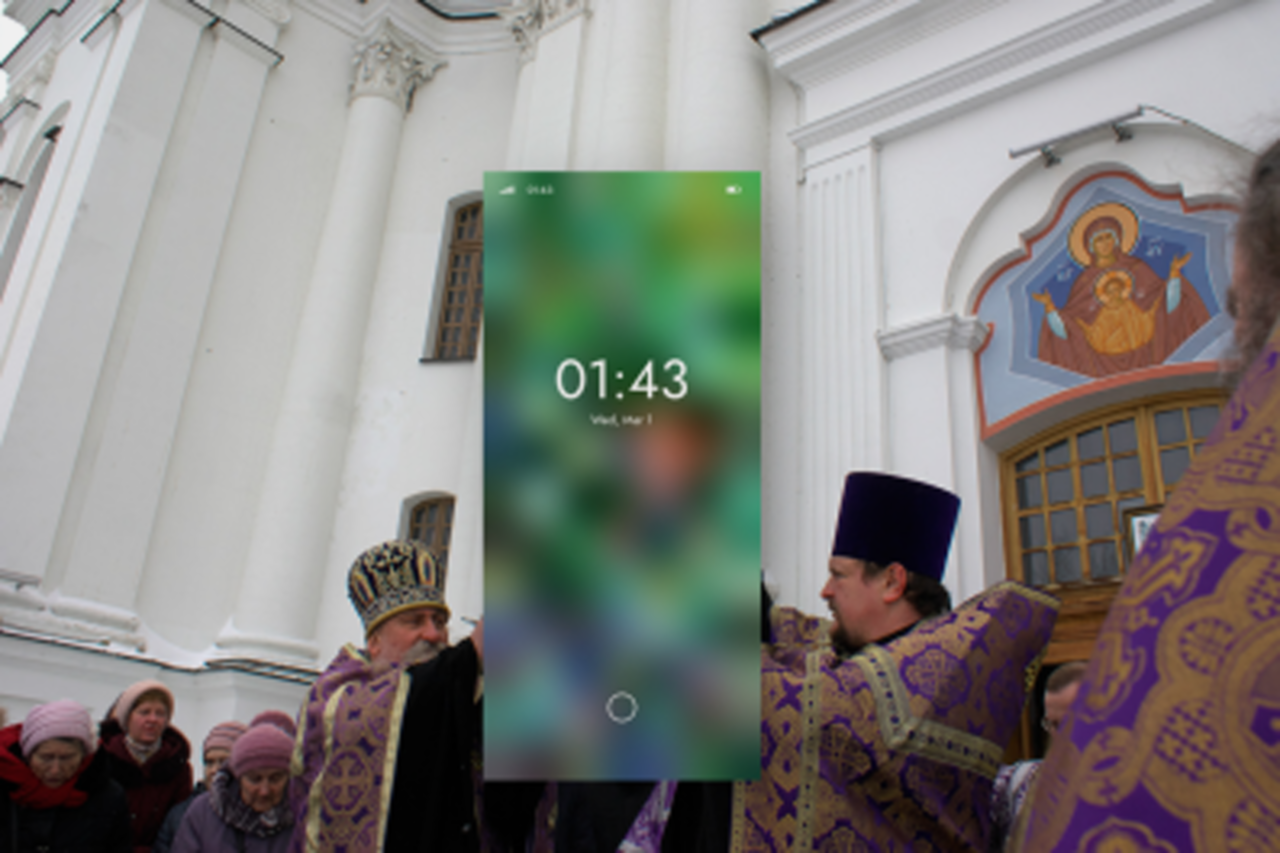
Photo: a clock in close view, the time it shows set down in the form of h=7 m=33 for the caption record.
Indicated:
h=1 m=43
